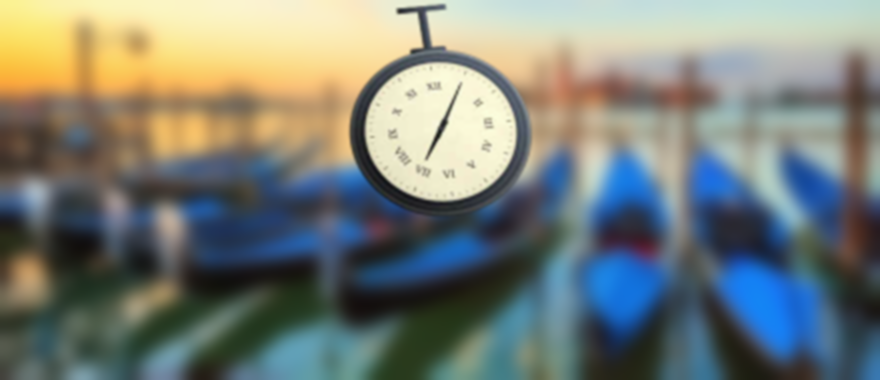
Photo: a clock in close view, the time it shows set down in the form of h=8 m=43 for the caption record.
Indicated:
h=7 m=5
